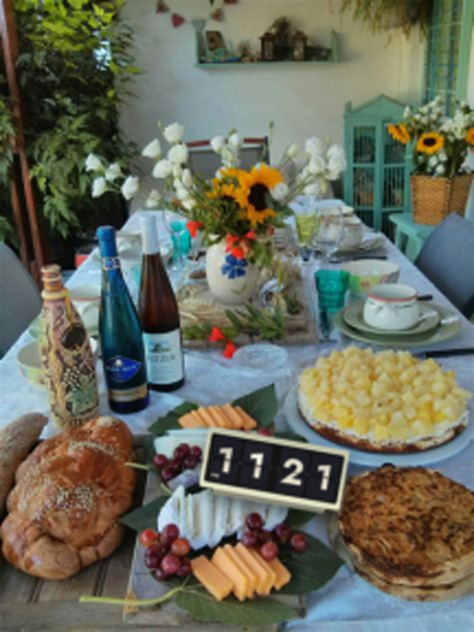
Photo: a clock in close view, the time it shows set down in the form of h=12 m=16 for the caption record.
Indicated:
h=11 m=21
